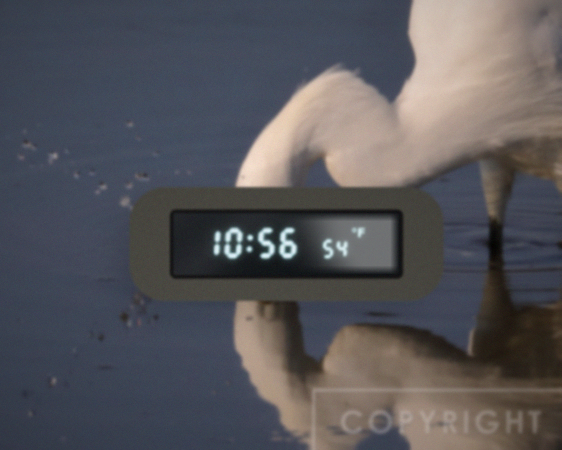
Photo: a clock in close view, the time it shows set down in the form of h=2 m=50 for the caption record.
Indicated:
h=10 m=56
